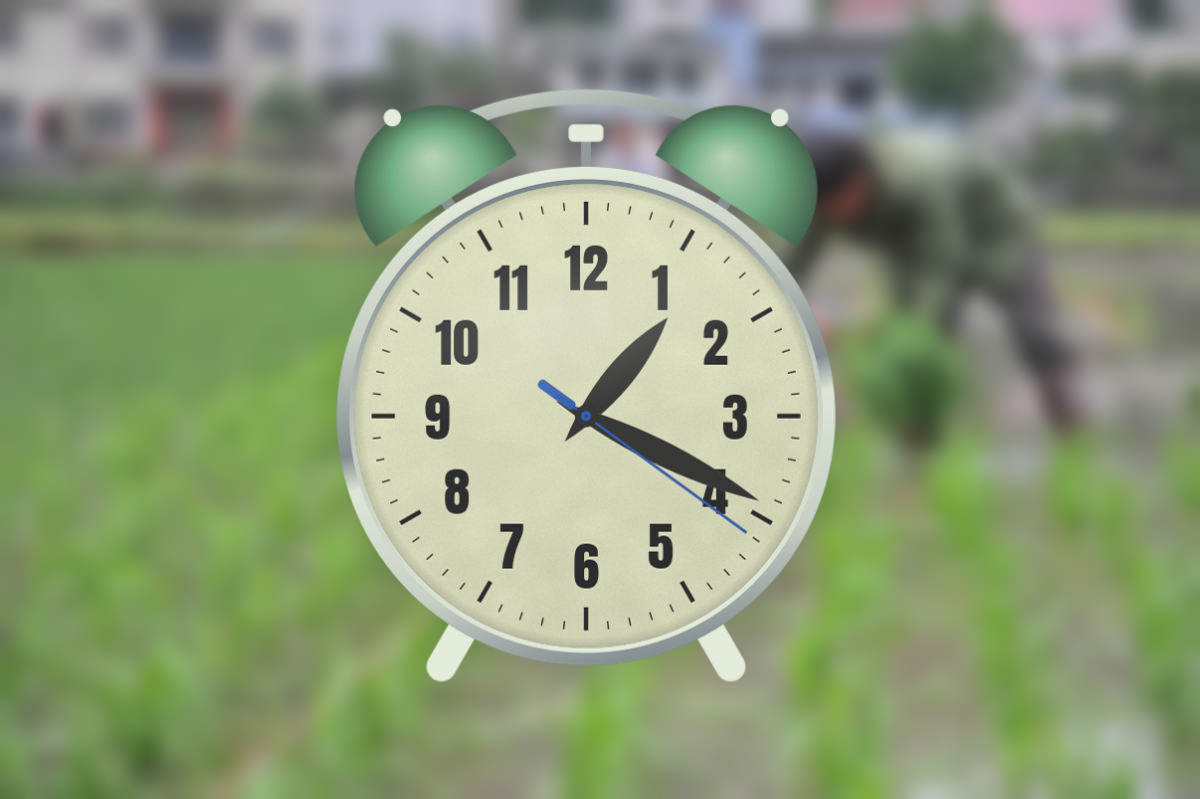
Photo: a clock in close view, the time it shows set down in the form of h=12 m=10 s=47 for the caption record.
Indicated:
h=1 m=19 s=21
